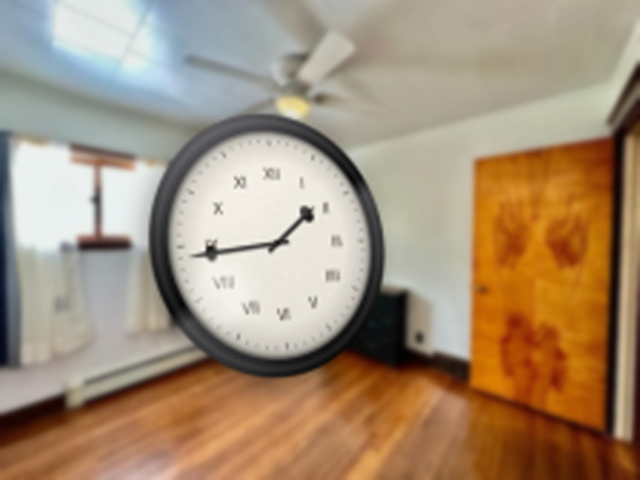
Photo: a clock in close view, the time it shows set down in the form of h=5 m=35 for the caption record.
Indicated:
h=1 m=44
